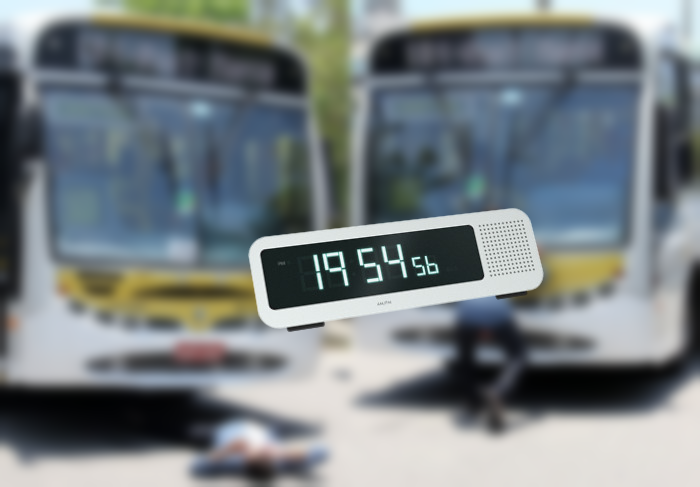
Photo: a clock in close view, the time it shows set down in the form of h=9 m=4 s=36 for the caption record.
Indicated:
h=19 m=54 s=56
